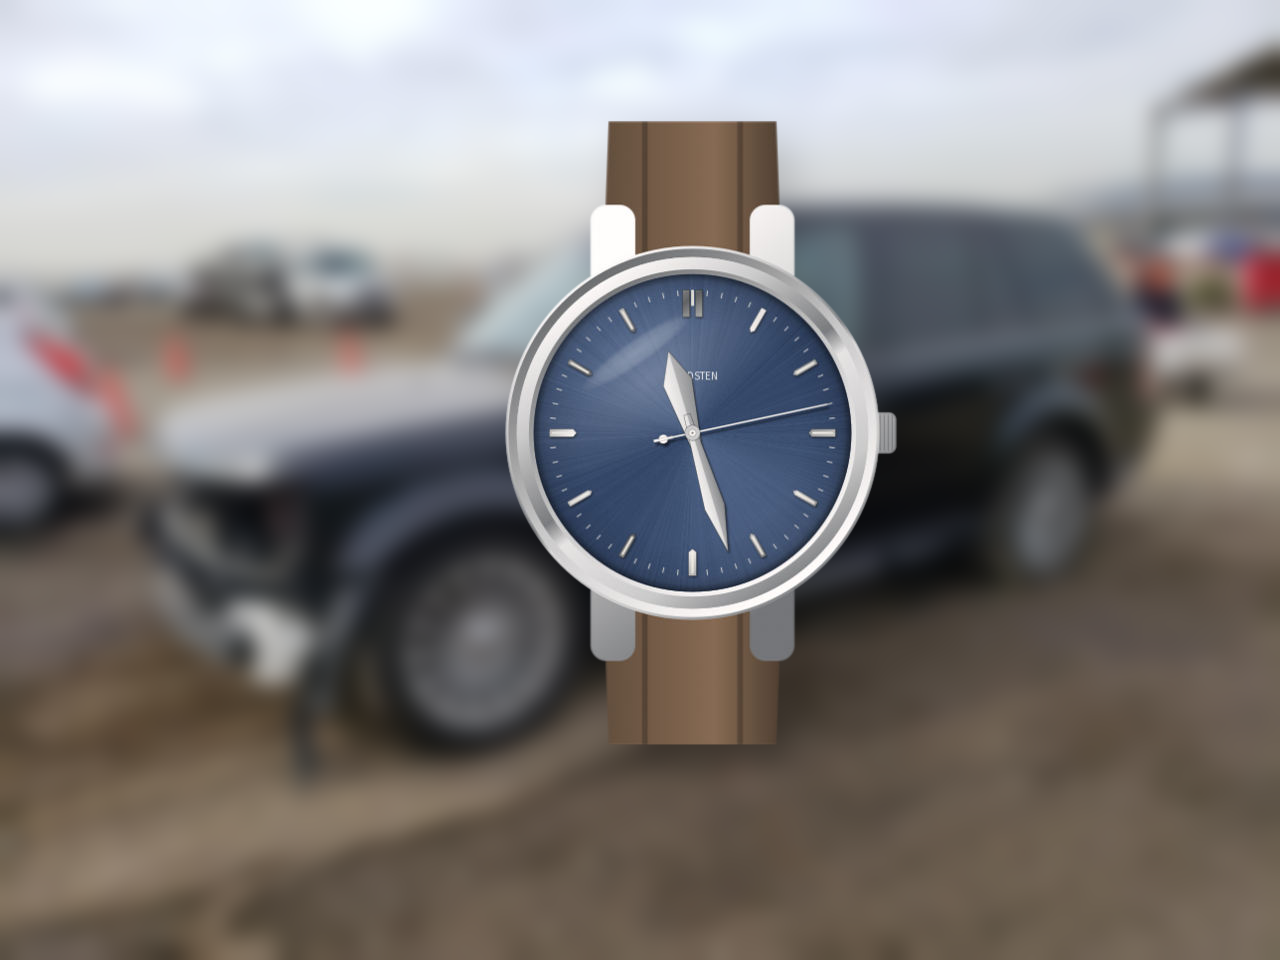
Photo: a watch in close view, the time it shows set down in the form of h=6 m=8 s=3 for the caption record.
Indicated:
h=11 m=27 s=13
